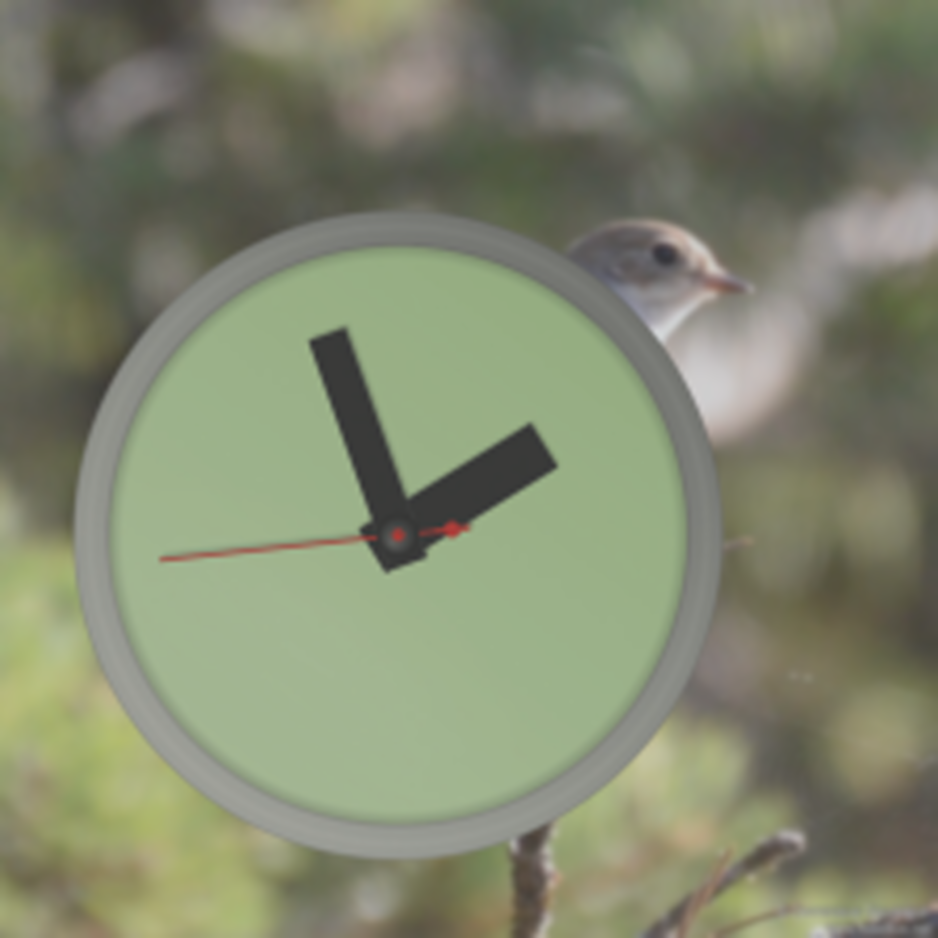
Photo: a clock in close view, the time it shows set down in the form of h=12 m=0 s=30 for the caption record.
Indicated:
h=1 m=56 s=44
